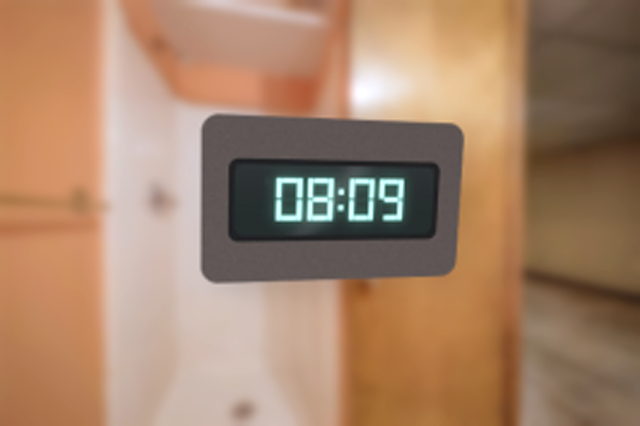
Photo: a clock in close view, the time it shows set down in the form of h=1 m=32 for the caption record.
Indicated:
h=8 m=9
